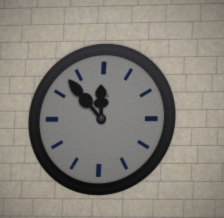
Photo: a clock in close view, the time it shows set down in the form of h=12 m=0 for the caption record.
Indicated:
h=11 m=53
